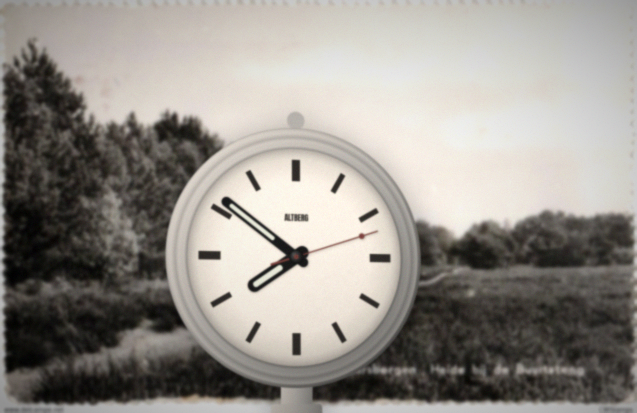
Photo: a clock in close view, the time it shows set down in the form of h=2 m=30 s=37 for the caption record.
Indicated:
h=7 m=51 s=12
